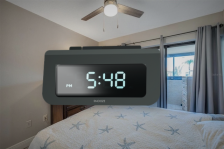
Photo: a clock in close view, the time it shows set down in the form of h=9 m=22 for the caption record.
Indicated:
h=5 m=48
